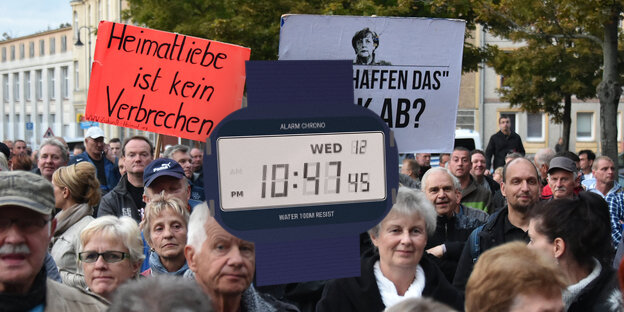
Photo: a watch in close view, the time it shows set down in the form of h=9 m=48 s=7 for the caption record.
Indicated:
h=10 m=47 s=45
